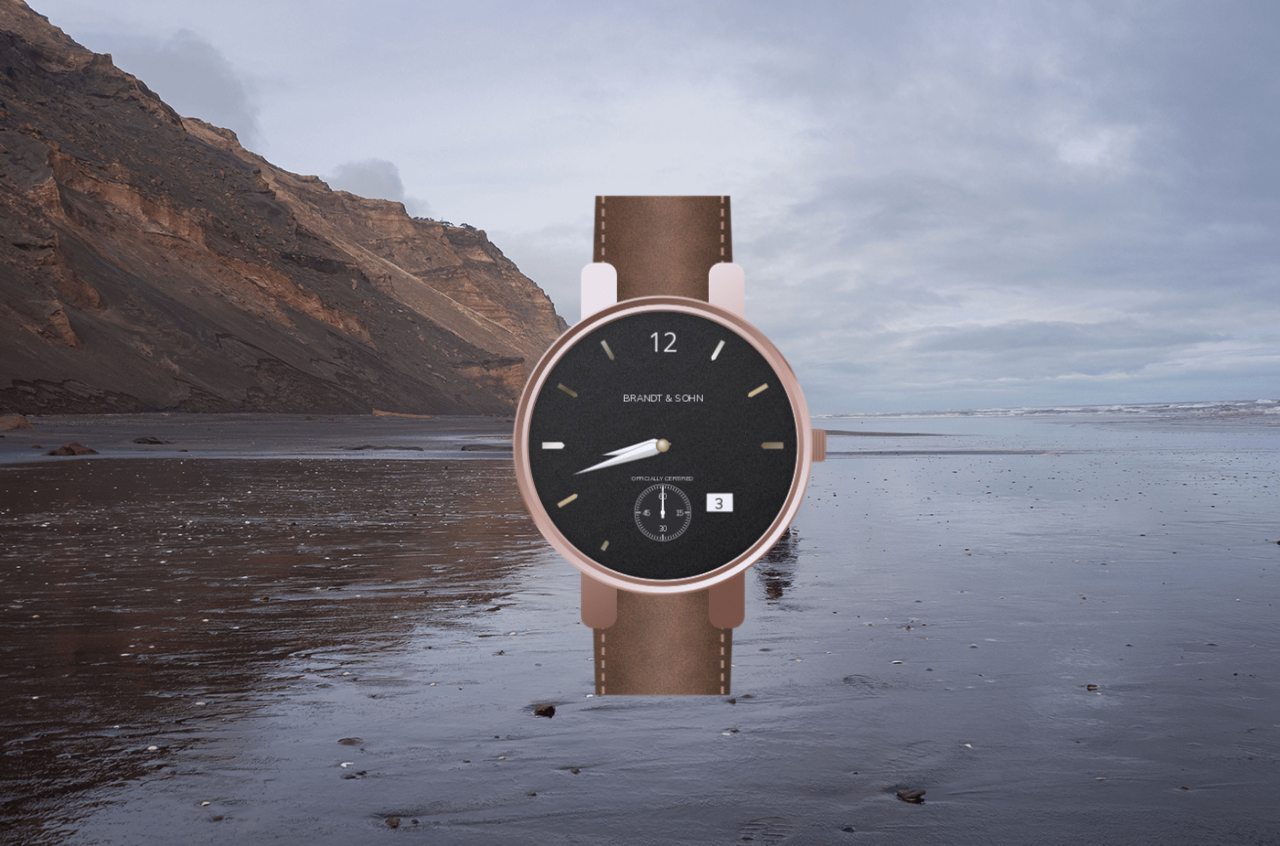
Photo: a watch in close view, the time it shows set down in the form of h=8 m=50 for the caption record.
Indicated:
h=8 m=42
